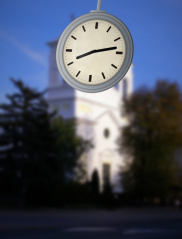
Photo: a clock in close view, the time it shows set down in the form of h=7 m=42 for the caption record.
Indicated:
h=8 m=13
